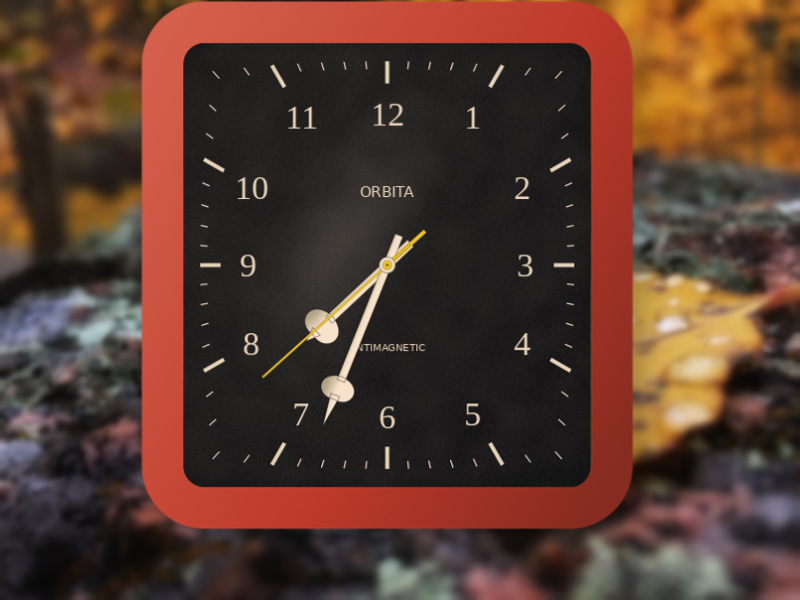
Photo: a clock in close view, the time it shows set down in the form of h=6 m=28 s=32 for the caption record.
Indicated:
h=7 m=33 s=38
